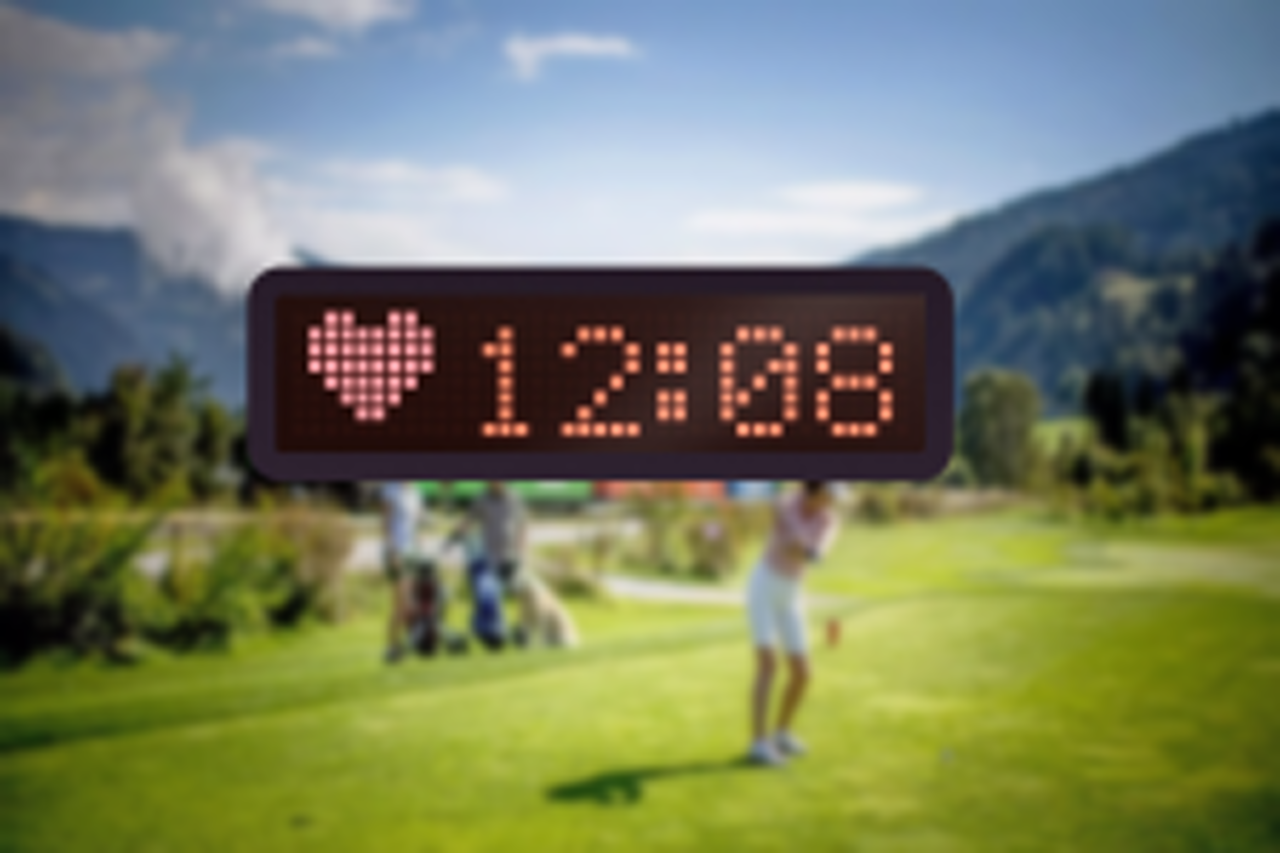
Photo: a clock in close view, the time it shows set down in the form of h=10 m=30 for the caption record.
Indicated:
h=12 m=8
